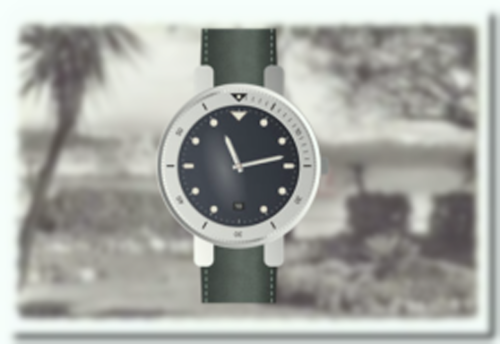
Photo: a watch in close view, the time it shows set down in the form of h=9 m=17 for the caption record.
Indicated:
h=11 m=13
